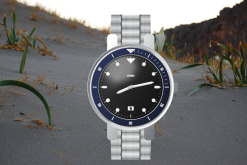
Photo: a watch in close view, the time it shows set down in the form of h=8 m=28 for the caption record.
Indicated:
h=8 m=13
